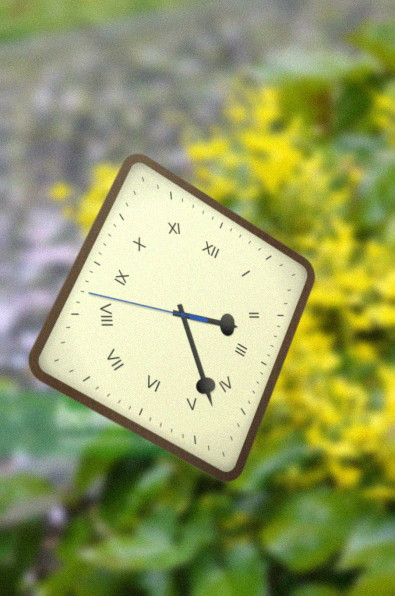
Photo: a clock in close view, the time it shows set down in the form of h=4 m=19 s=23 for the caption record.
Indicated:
h=2 m=22 s=42
